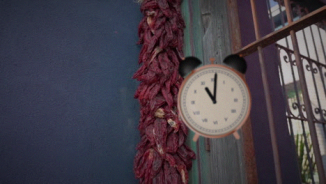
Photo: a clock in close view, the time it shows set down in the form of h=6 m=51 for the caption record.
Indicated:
h=11 m=1
